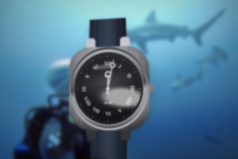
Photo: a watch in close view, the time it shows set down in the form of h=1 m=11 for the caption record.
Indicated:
h=12 m=2
